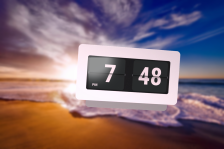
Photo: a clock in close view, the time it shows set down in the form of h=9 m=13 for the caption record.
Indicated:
h=7 m=48
